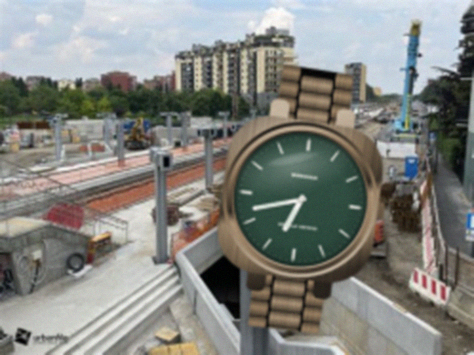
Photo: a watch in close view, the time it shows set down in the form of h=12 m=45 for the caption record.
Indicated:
h=6 m=42
